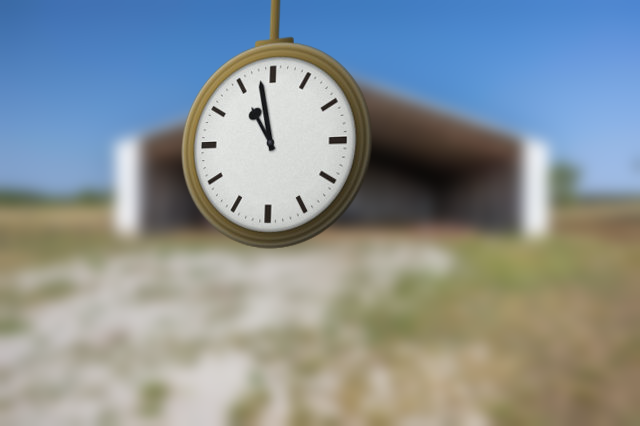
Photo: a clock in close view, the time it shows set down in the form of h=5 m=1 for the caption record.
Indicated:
h=10 m=58
